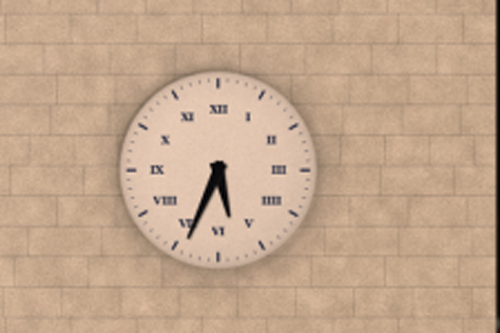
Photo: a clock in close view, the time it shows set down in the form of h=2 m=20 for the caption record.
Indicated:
h=5 m=34
